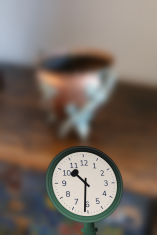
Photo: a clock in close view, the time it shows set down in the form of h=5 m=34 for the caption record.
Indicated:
h=10 m=31
